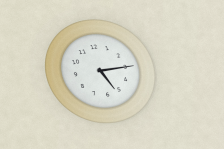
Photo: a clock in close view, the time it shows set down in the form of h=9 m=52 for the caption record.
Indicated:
h=5 m=15
